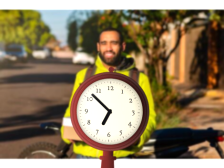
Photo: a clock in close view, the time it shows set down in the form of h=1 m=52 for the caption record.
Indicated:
h=6 m=52
